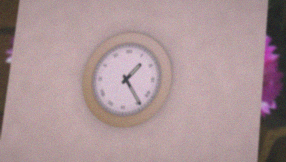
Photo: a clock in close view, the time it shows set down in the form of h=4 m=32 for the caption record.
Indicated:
h=1 m=24
